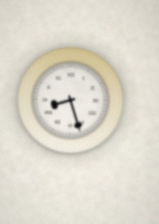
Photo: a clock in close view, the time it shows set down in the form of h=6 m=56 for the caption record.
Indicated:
h=8 m=27
